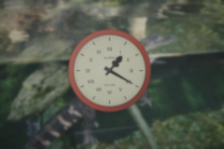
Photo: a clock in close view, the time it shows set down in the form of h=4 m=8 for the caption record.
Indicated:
h=1 m=20
